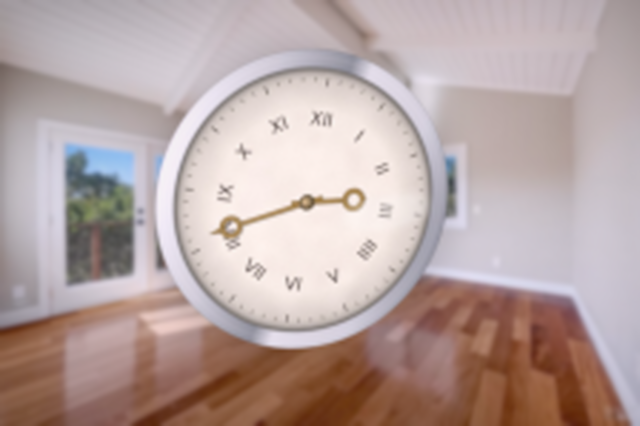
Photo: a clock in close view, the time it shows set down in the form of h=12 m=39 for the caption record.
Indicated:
h=2 m=41
